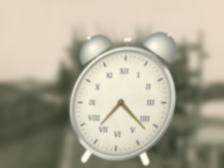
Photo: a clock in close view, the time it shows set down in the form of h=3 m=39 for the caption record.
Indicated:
h=7 m=22
